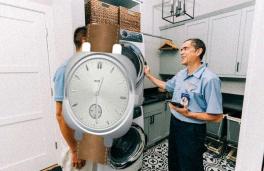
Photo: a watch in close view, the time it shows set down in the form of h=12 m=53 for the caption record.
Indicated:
h=12 m=29
